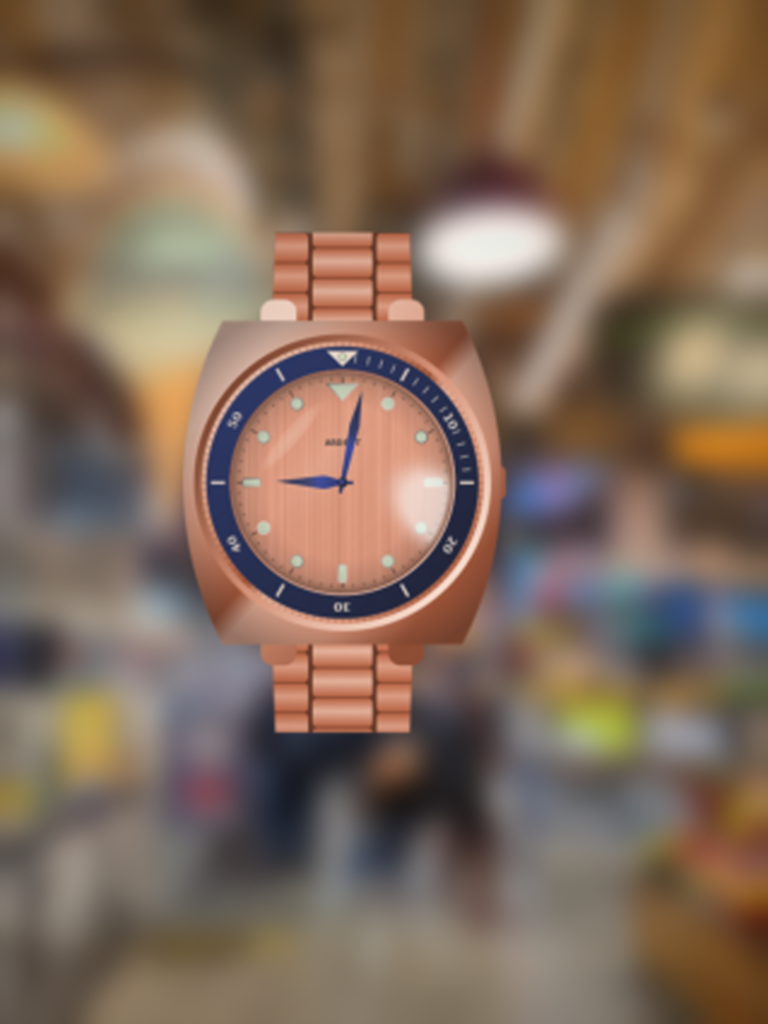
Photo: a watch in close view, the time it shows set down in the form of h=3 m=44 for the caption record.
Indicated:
h=9 m=2
